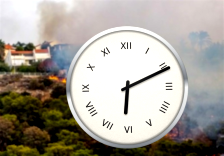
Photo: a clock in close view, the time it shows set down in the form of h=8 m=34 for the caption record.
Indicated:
h=6 m=11
